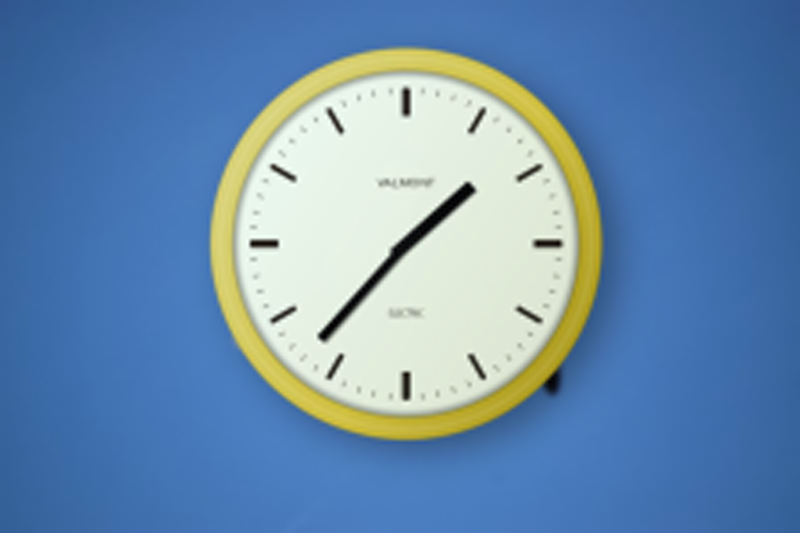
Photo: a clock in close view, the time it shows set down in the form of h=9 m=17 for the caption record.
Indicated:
h=1 m=37
